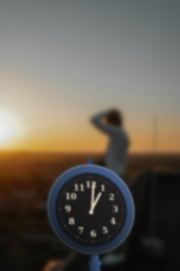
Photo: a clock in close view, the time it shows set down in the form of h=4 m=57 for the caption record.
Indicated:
h=1 m=1
